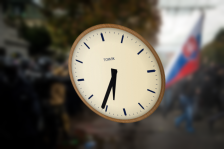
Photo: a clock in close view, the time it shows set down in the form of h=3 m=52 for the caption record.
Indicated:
h=6 m=36
